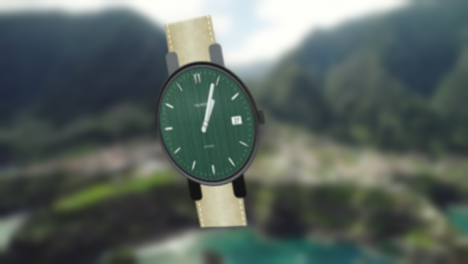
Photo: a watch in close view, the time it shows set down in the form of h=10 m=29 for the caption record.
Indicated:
h=1 m=4
